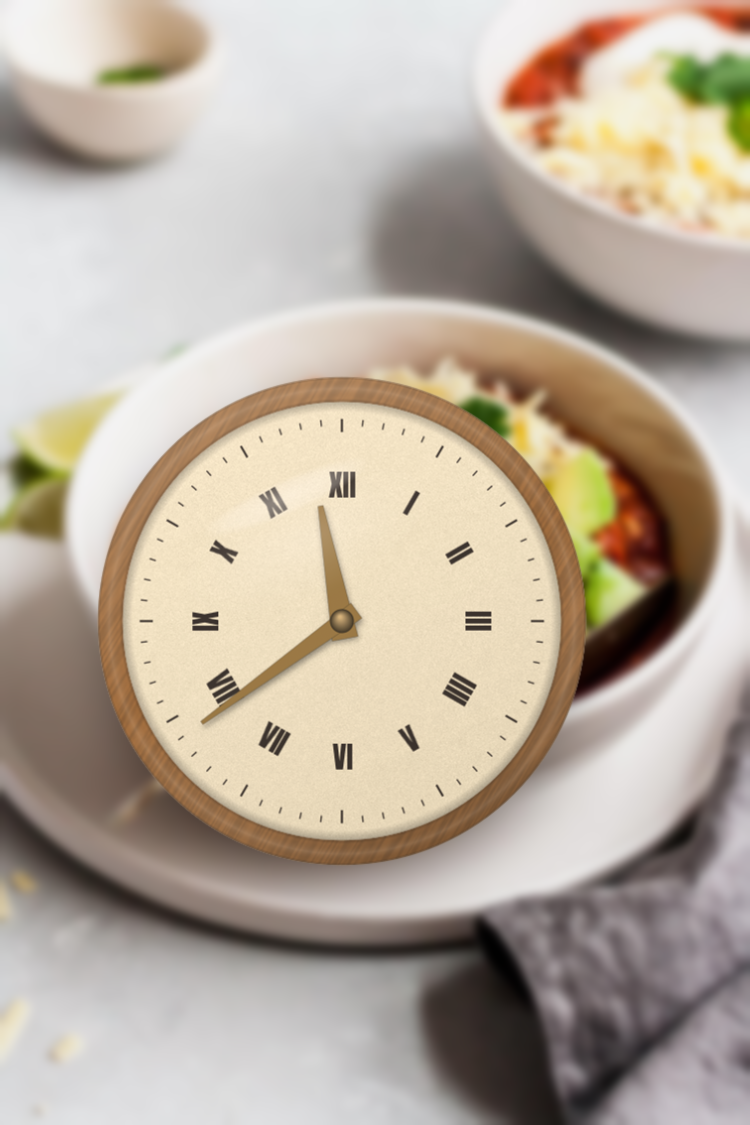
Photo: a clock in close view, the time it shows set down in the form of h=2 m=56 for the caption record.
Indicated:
h=11 m=39
